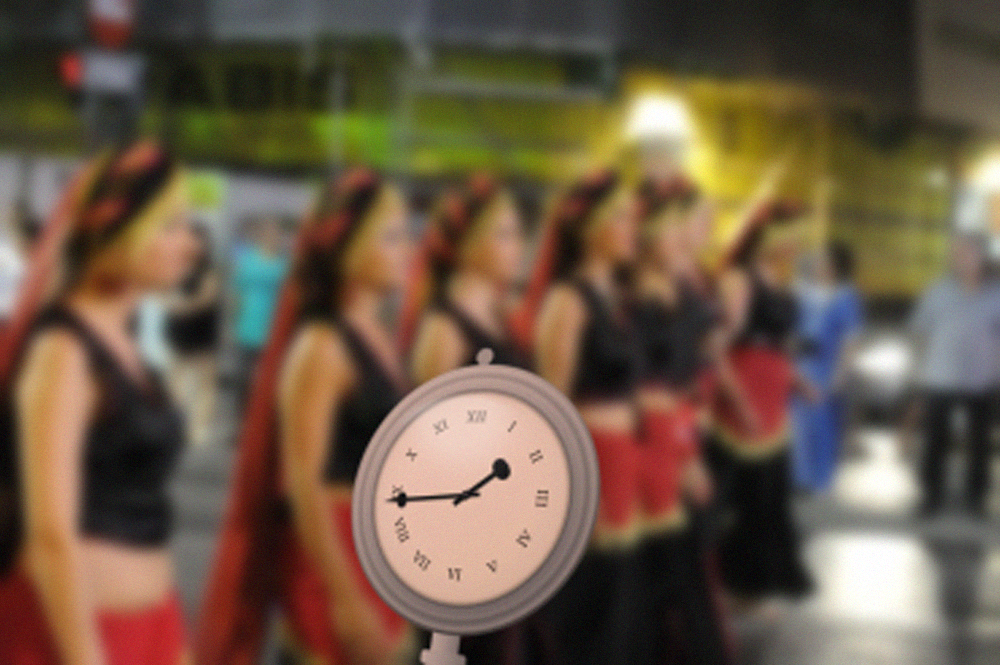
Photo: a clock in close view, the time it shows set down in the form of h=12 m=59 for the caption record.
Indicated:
h=1 m=44
